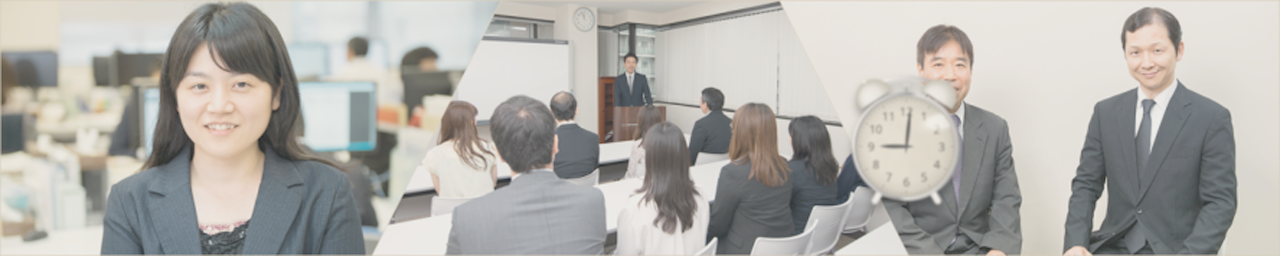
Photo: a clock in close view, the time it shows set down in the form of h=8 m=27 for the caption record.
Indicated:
h=9 m=1
